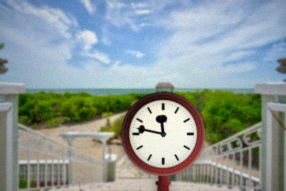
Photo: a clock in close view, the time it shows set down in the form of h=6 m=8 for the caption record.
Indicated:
h=11 m=47
